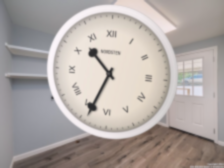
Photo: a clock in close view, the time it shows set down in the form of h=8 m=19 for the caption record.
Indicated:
h=10 m=34
